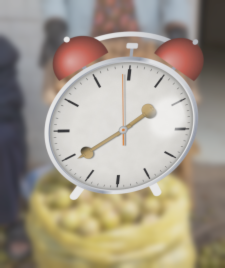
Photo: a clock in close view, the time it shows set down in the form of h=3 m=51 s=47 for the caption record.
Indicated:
h=1 m=38 s=59
